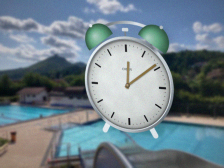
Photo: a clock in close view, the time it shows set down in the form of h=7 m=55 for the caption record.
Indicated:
h=12 m=9
